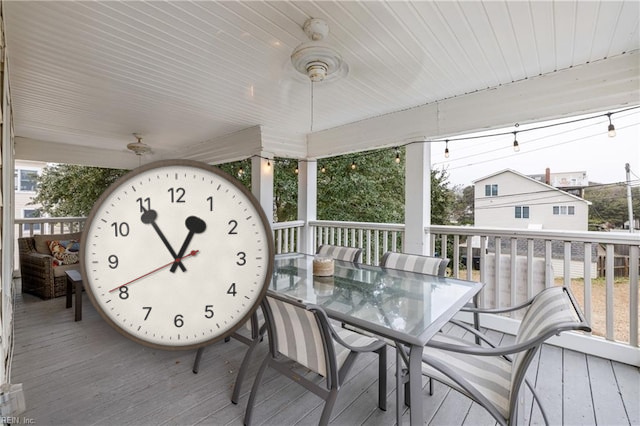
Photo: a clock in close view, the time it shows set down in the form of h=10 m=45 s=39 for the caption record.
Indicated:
h=12 m=54 s=41
